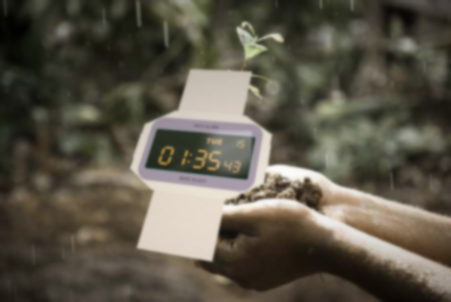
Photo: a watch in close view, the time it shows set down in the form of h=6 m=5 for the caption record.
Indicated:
h=1 m=35
